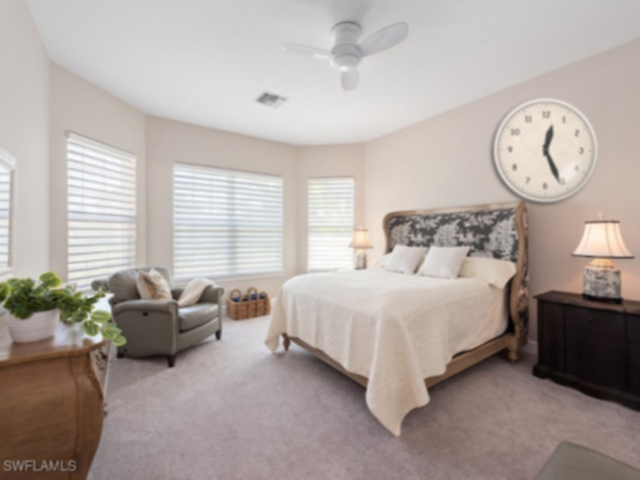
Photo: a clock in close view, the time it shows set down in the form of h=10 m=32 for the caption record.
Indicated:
h=12 m=26
